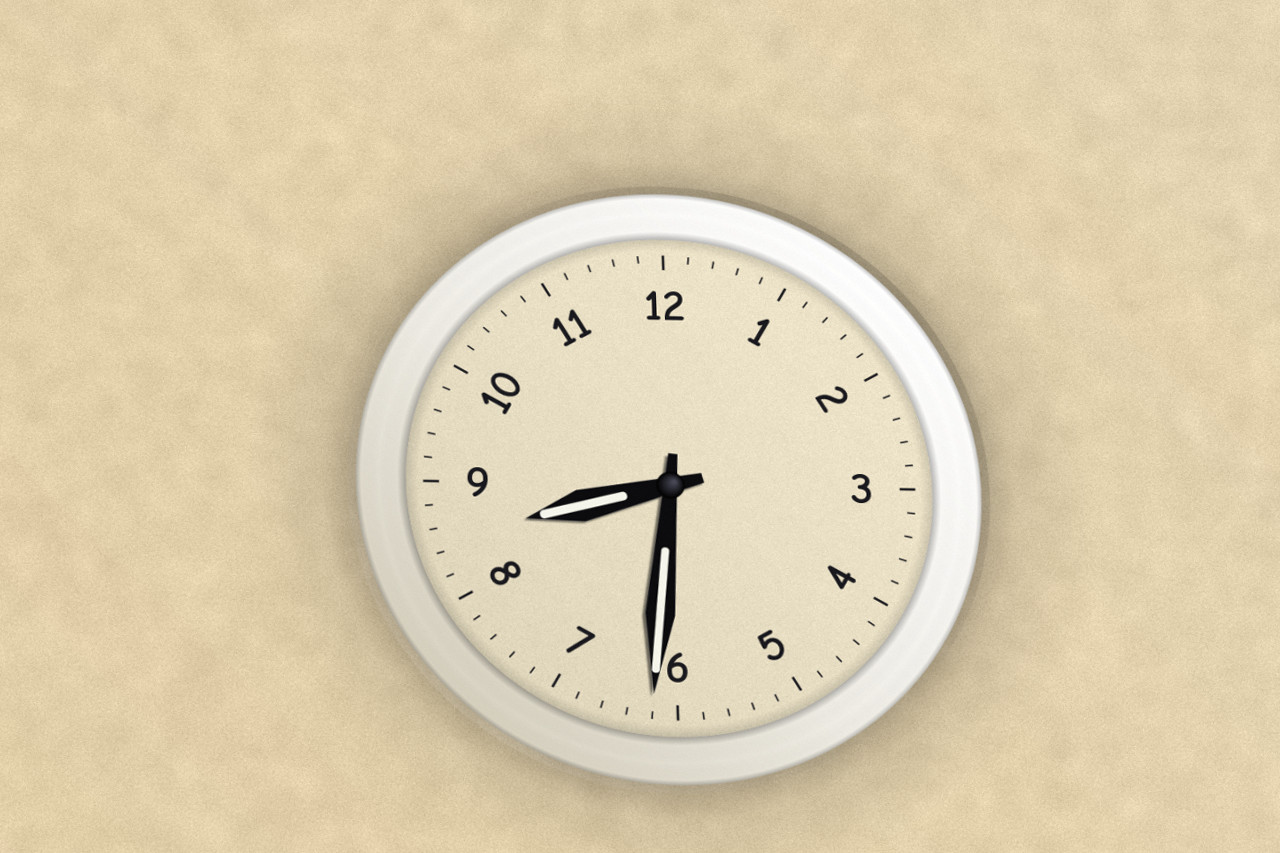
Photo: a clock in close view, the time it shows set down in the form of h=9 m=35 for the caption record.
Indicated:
h=8 m=31
